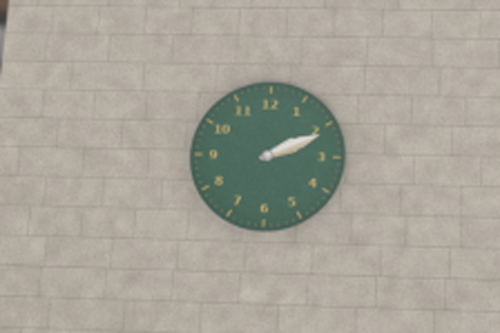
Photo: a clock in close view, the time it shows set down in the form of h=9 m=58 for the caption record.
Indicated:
h=2 m=11
